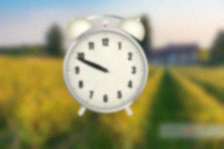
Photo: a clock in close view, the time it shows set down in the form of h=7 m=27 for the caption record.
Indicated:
h=9 m=49
